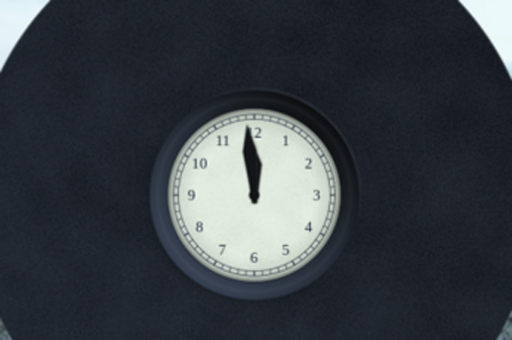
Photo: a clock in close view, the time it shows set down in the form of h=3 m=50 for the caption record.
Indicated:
h=11 m=59
